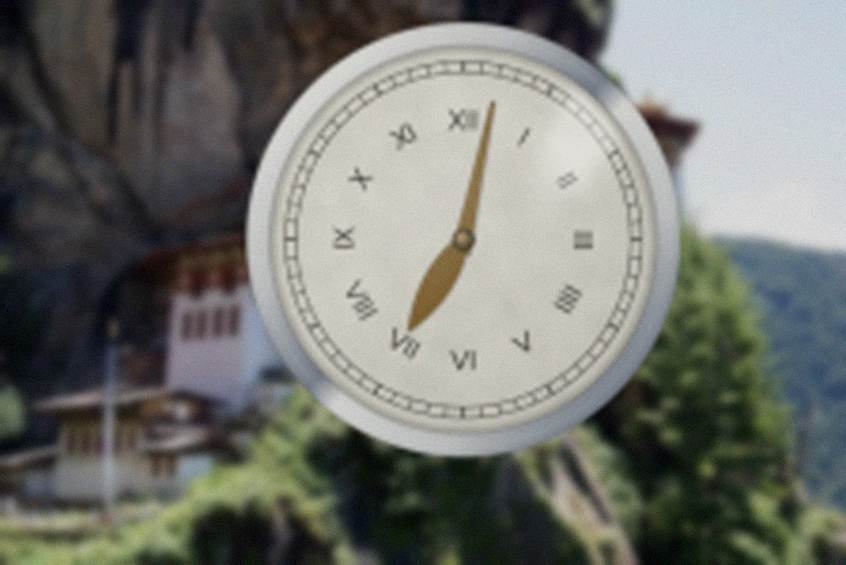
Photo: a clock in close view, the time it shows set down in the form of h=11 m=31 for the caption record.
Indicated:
h=7 m=2
